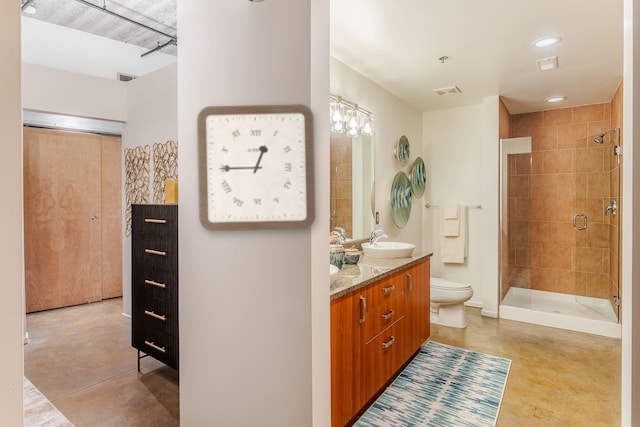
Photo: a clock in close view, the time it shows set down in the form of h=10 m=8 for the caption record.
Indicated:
h=12 m=45
